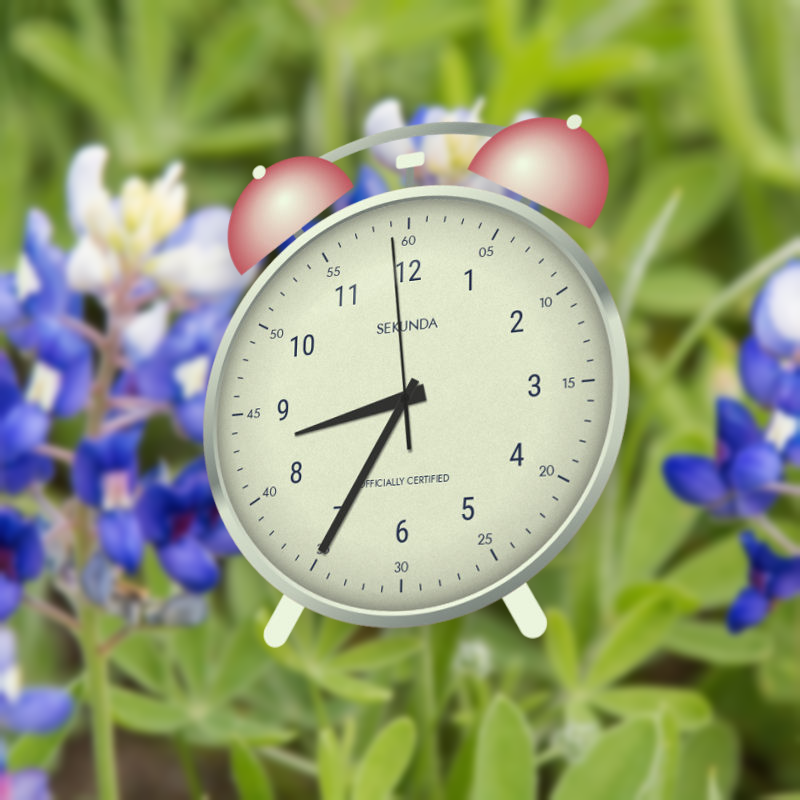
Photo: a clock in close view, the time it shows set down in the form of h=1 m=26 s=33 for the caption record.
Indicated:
h=8 m=34 s=59
